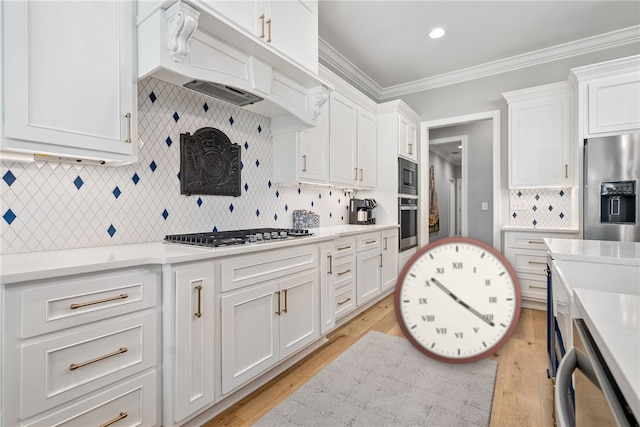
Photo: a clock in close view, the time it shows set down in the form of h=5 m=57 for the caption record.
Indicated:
h=10 m=21
